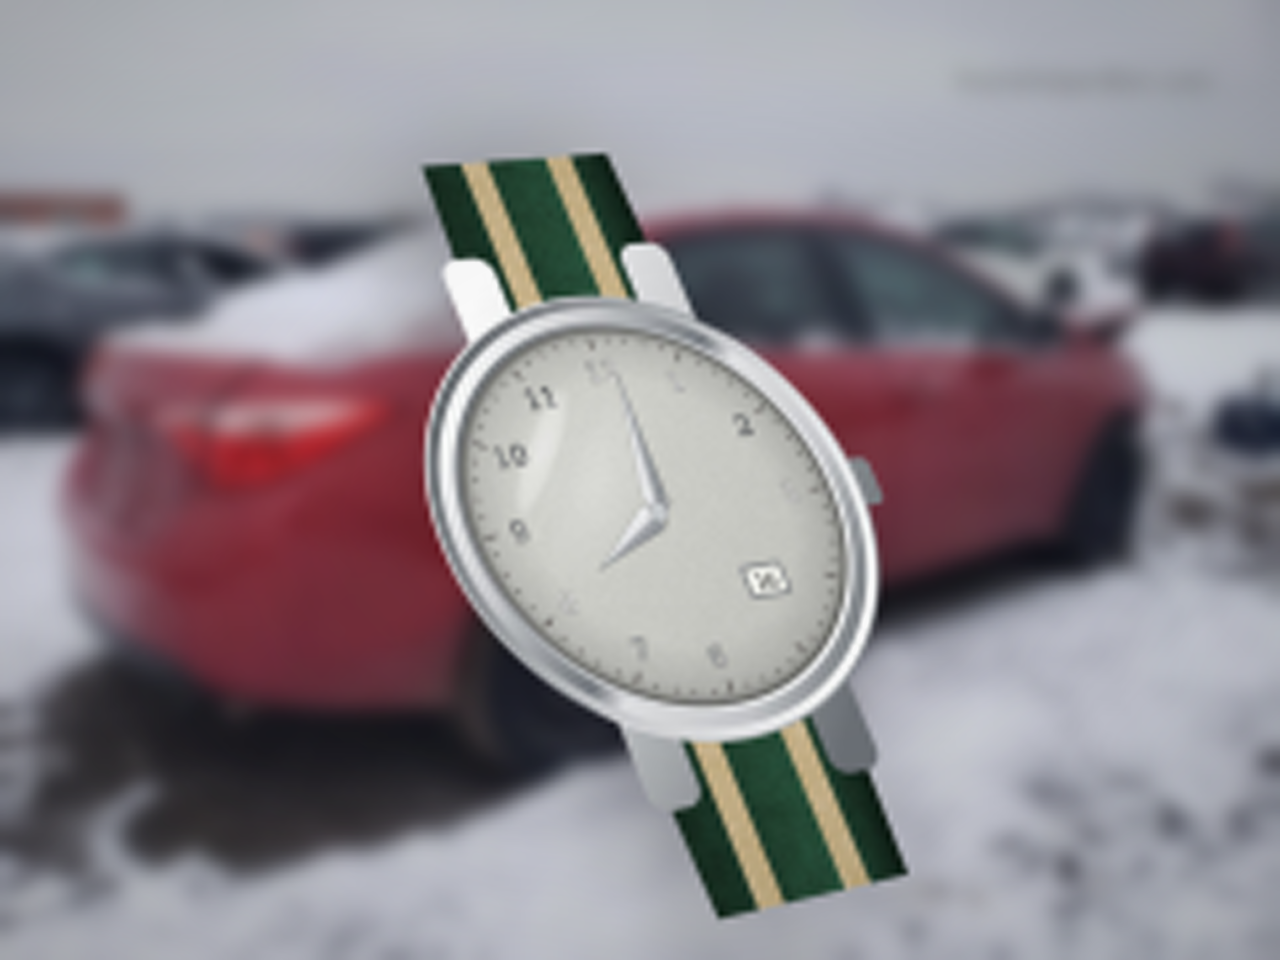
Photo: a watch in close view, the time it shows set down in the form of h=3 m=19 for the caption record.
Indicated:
h=8 m=1
